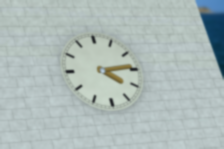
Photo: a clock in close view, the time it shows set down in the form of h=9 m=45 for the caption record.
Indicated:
h=4 m=14
